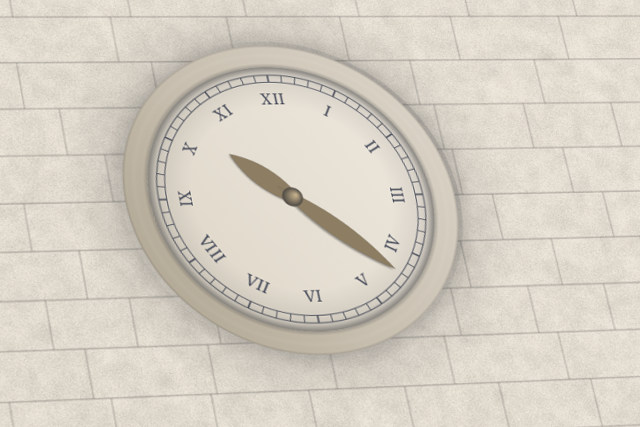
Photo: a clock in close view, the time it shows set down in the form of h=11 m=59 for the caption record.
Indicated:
h=10 m=22
